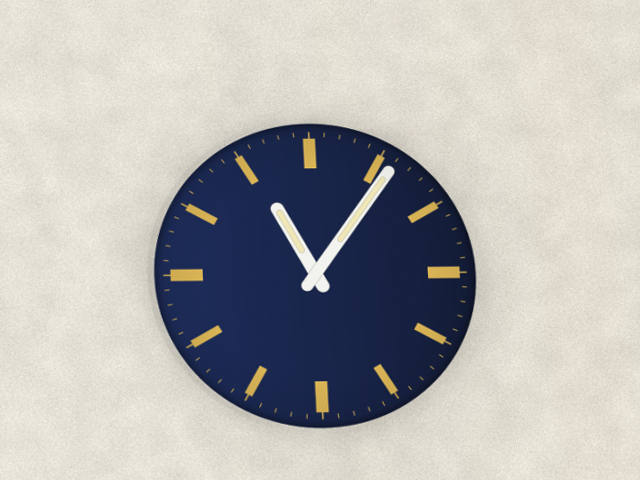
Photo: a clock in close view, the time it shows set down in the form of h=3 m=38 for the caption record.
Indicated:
h=11 m=6
